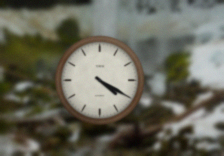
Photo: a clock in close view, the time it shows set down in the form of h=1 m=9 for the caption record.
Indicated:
h=4 m=20
